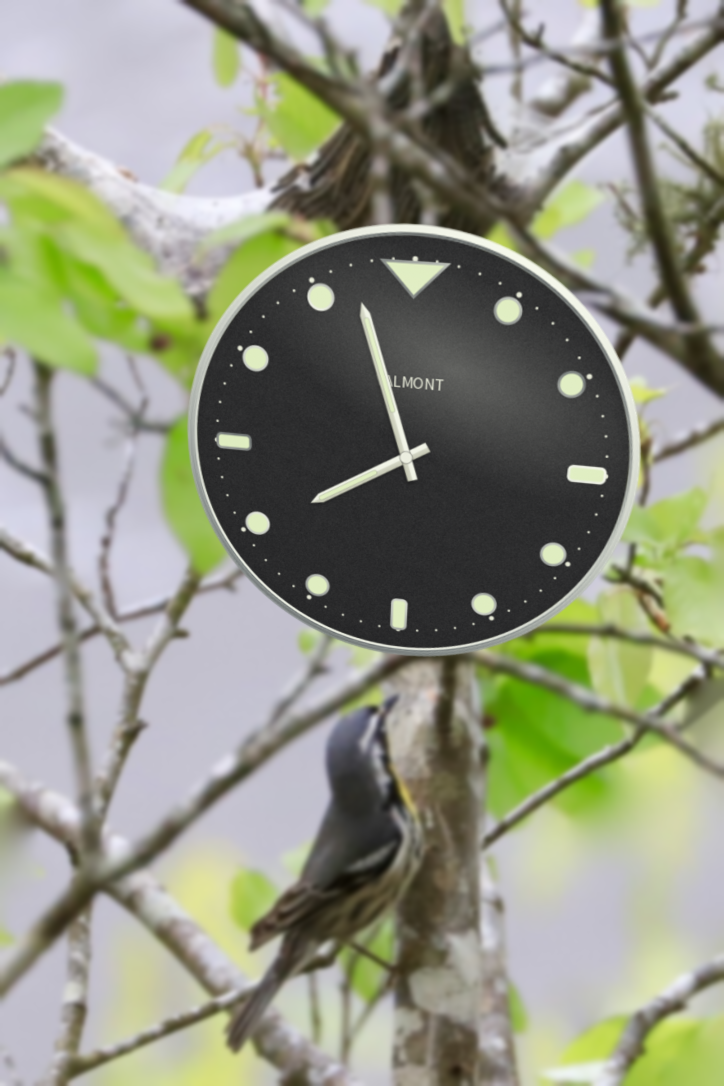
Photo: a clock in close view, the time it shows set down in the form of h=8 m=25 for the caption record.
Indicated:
h=7 m=57
